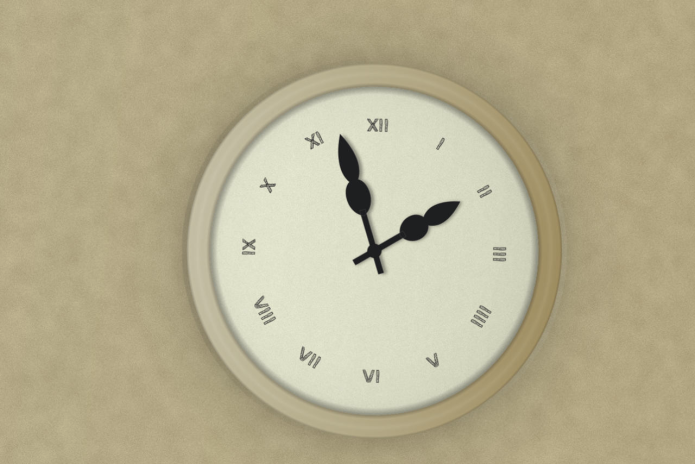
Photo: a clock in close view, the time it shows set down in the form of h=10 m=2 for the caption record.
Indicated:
h=1 m=57
